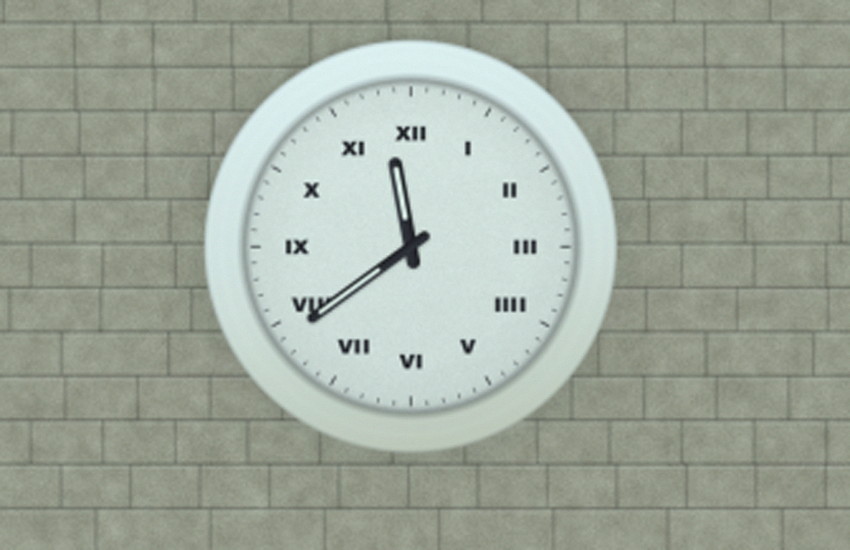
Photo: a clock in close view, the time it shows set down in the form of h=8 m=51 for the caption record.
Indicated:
h=11 m=39
